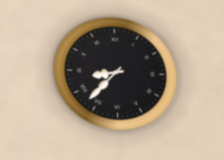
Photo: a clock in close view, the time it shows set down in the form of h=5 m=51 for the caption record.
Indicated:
h=8 m=37
